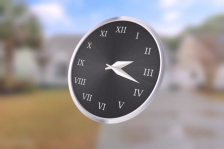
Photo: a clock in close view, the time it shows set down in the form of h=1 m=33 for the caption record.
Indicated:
h=2 m=18
